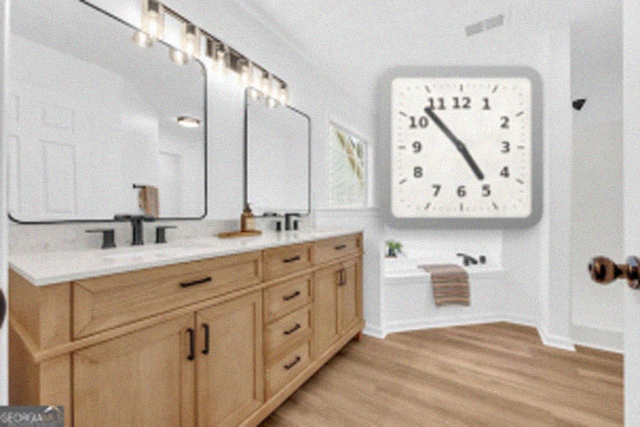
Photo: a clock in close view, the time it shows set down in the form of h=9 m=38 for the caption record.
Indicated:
h=4 m=53
